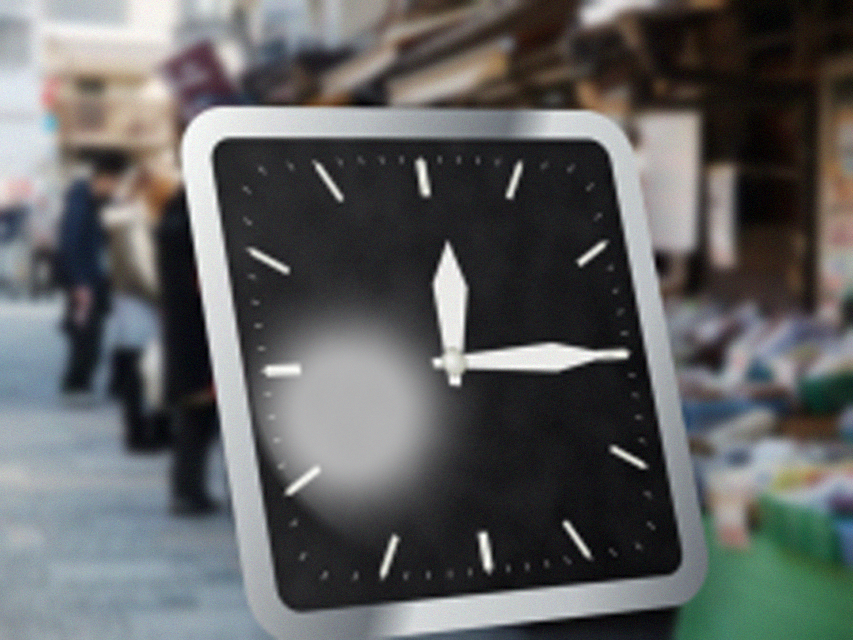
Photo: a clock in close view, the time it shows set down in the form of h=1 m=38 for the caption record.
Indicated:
h=12 m=15
